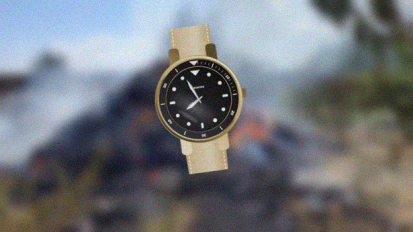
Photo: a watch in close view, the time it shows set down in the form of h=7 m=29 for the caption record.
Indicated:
h=7 m=56
